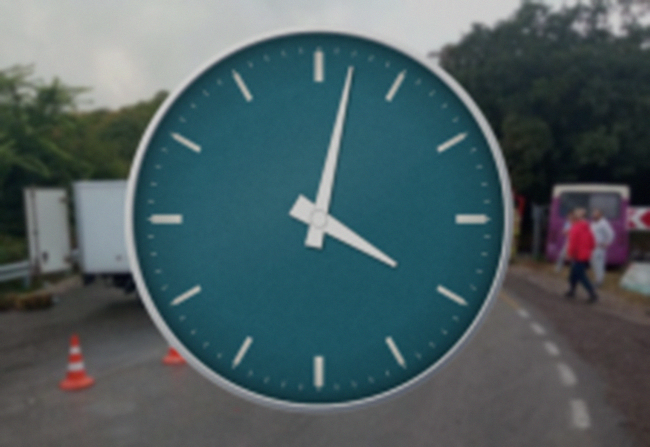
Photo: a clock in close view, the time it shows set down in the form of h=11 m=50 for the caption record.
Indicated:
h=4 m=2
